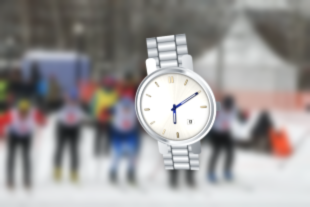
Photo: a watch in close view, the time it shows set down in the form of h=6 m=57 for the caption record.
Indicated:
h=6 m=10
